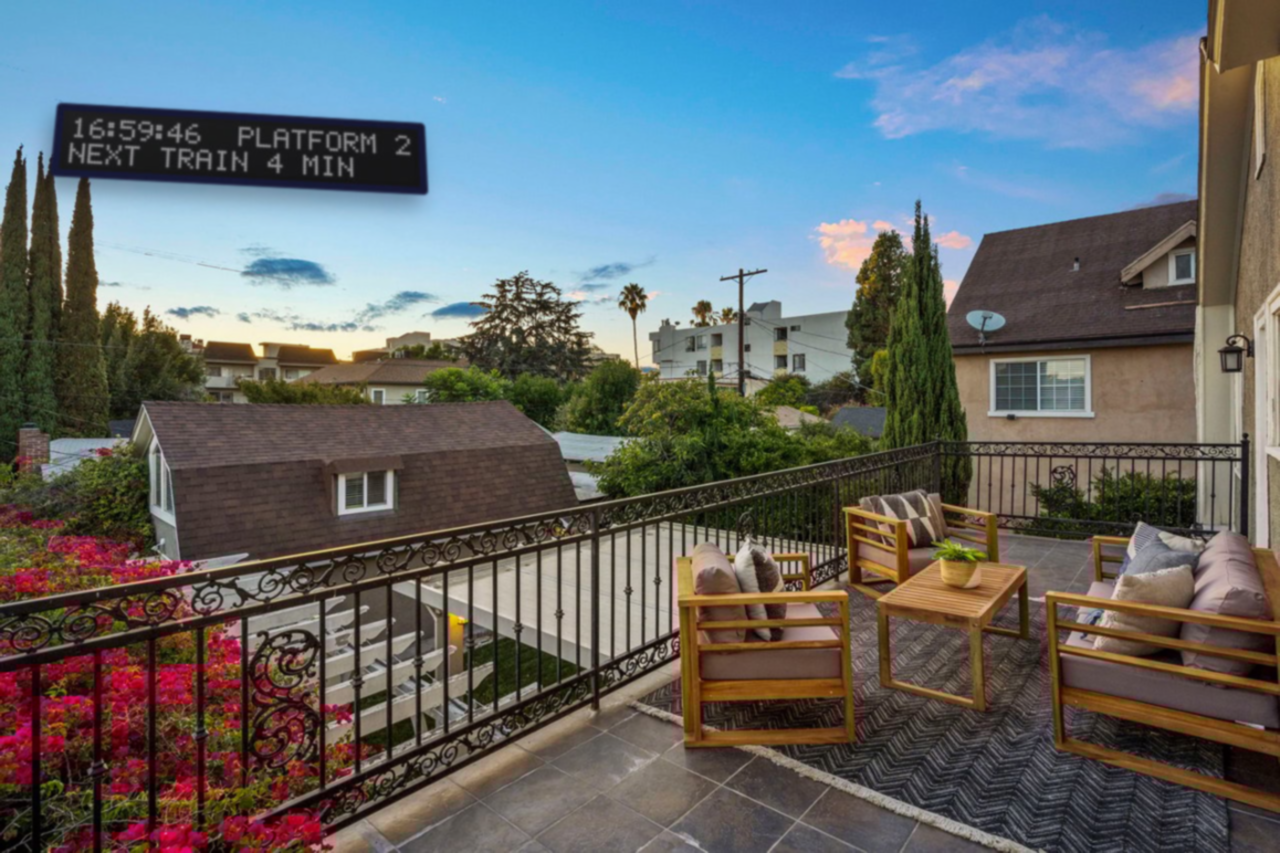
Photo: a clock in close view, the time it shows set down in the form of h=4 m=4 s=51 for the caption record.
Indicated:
h=16 m=59 s=46
